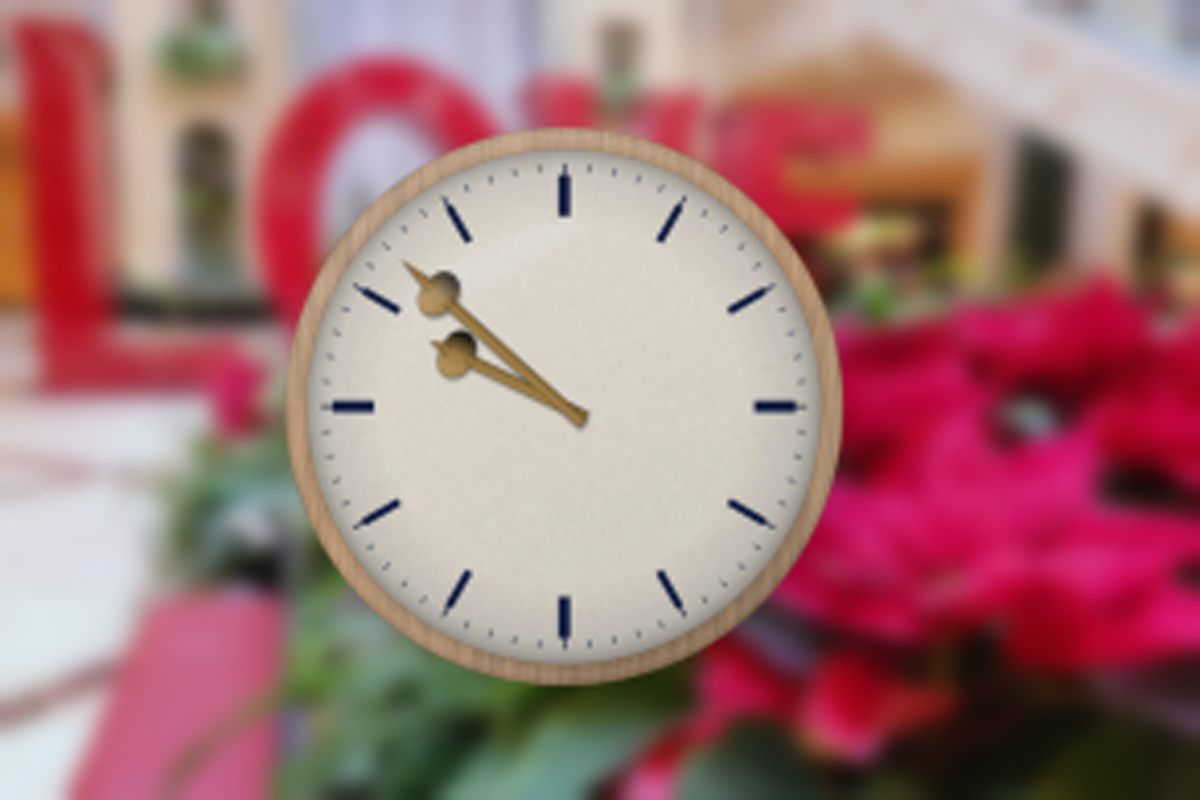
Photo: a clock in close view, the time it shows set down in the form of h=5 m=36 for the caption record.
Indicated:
h=9 m=52
